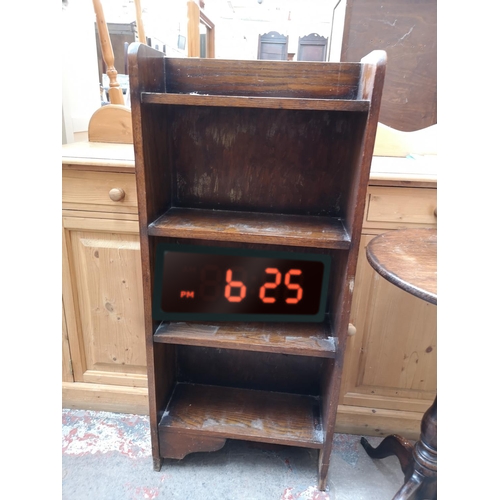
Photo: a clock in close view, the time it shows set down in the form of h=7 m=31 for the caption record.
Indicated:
h=6 m=25
